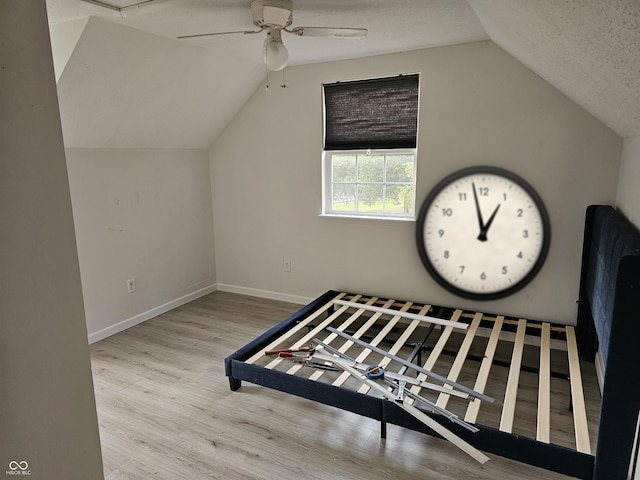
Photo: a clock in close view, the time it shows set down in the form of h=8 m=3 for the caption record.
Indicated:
h=12 m=58
